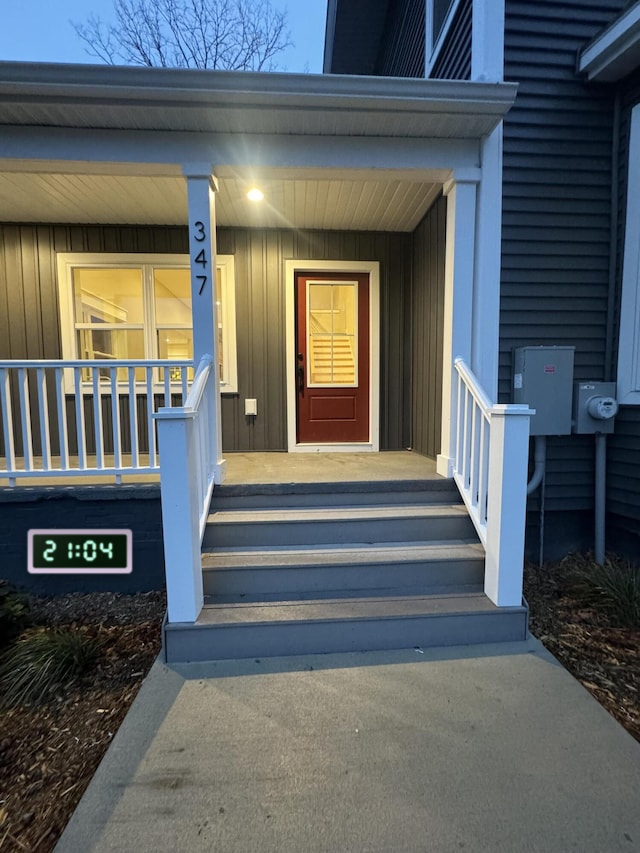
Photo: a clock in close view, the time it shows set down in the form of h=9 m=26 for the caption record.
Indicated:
h=21 m=4
